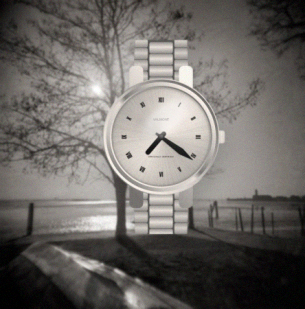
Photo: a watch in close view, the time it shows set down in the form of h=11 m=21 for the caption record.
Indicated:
h=7 m=21
